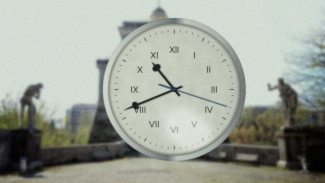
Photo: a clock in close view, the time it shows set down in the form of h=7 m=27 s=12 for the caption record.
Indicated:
h=10 m=41 s=18
